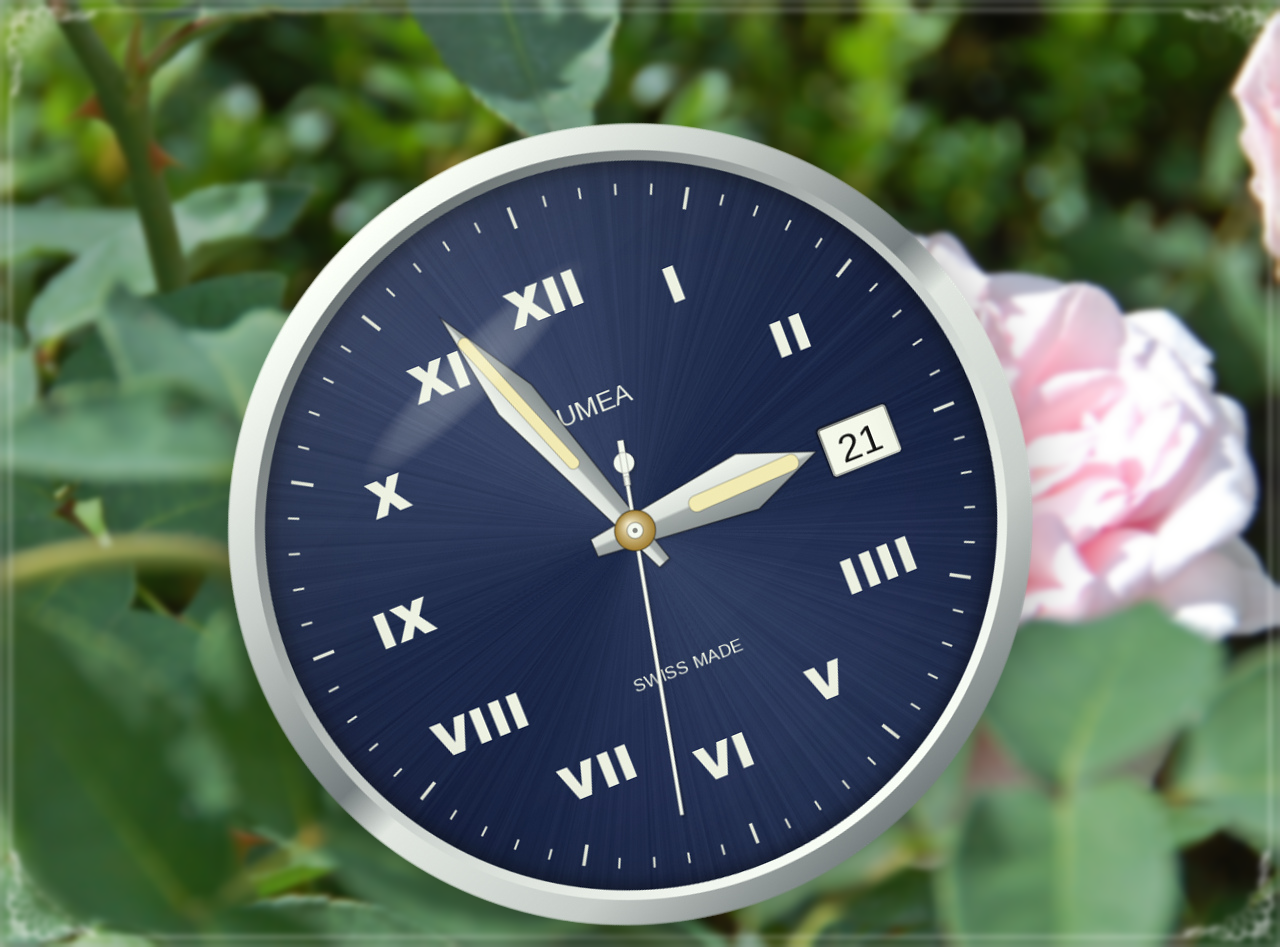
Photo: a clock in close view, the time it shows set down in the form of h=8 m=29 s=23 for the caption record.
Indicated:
h=2 m=56 s=32
